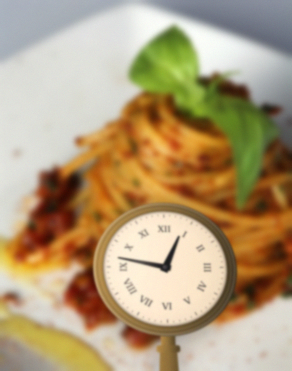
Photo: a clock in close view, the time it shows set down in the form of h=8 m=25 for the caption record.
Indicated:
h=12 m=47
